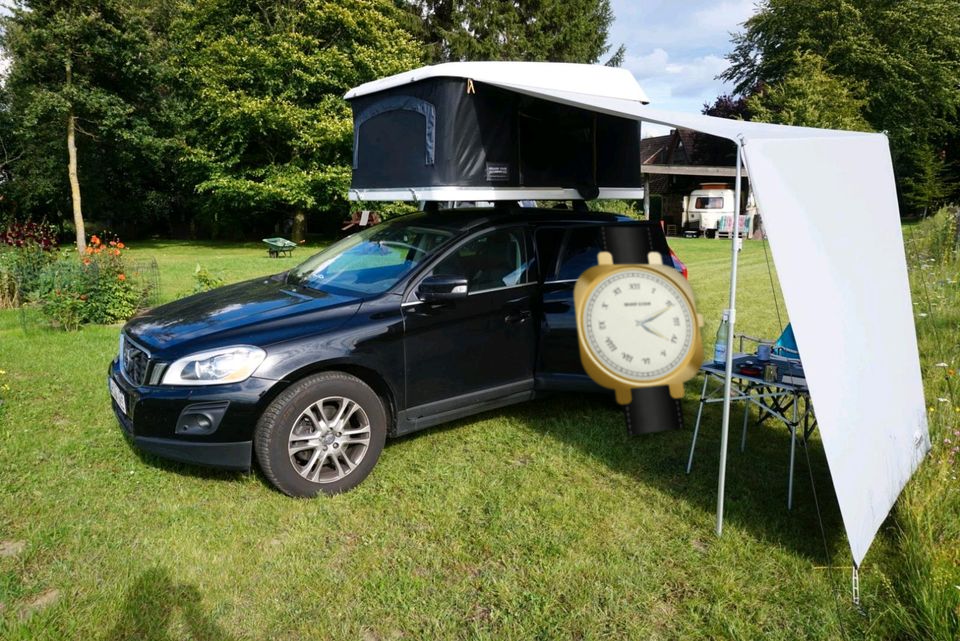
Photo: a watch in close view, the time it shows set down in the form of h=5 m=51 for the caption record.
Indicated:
h=4 m=11
